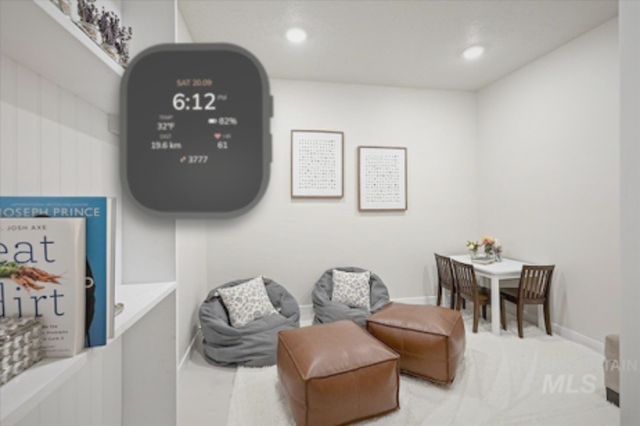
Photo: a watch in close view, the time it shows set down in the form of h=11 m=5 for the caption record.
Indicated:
h=6 m=12
